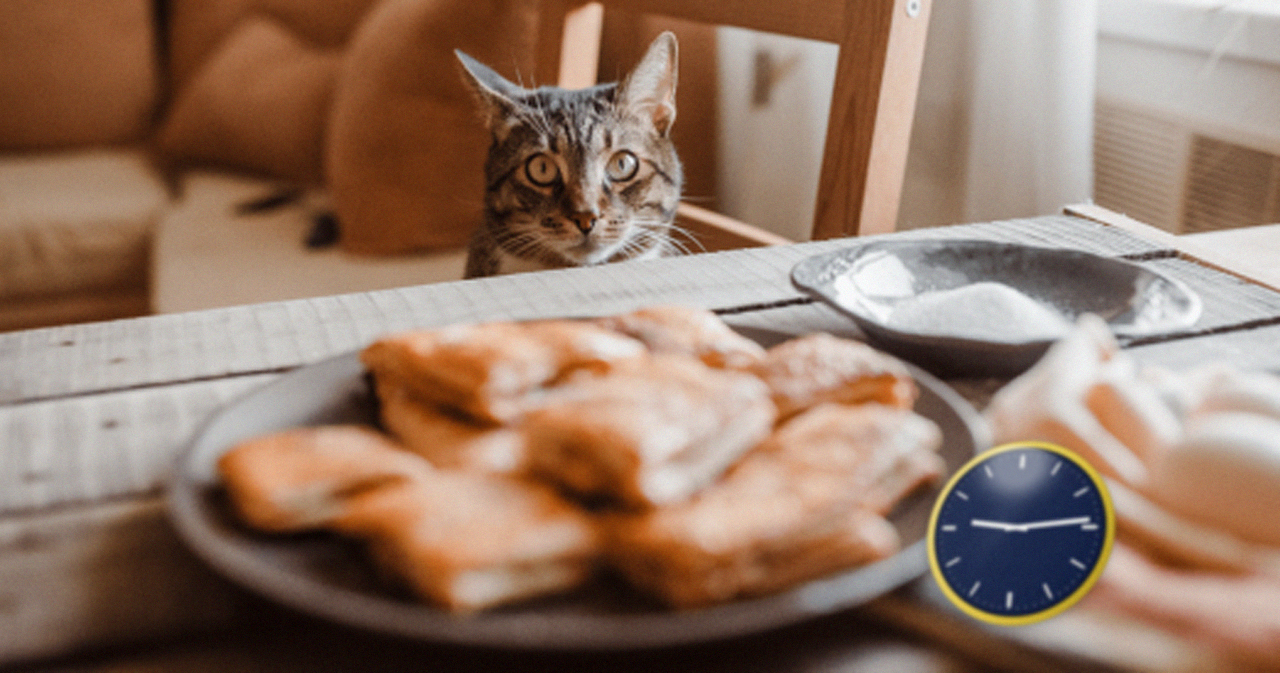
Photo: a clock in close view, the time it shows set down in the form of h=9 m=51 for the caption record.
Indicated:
h=9 m=14
